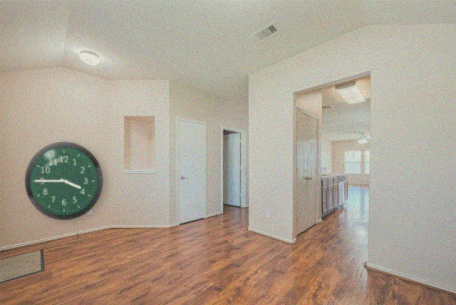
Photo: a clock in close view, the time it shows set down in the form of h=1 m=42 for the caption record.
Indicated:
h=3 m=45
